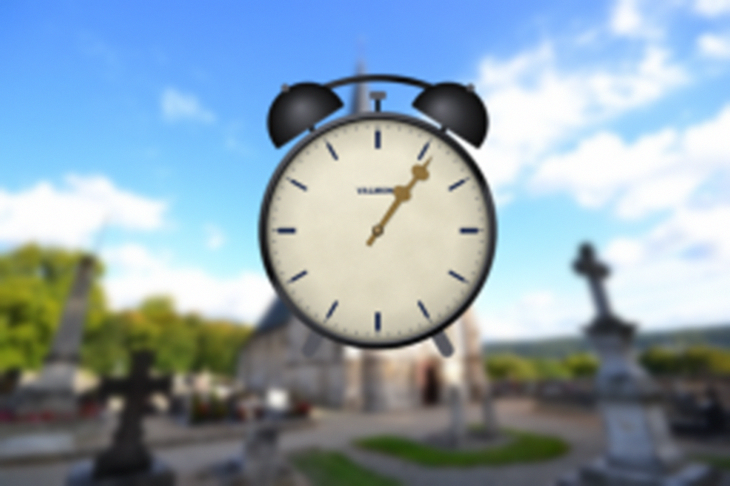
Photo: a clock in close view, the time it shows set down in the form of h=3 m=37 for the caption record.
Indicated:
h=1 m=6
